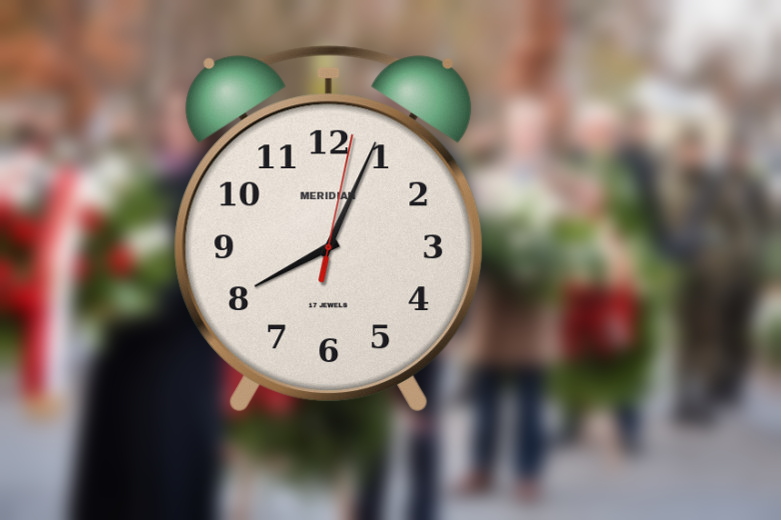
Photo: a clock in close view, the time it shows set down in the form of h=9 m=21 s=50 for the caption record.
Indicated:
h=8 m=4 s=2
